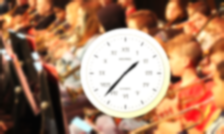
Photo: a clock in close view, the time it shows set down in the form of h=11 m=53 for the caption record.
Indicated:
h=1 m=37
